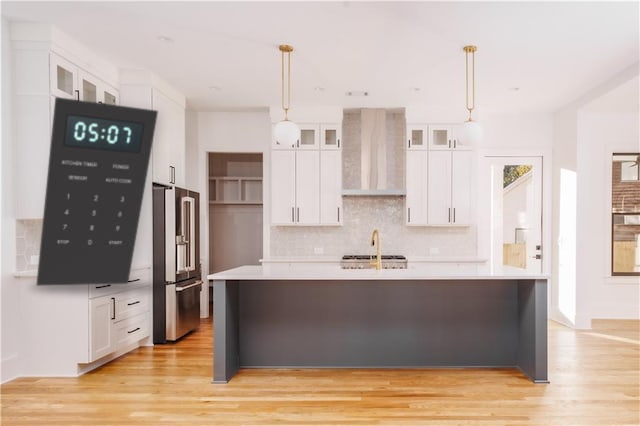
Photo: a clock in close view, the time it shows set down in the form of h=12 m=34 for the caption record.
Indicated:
h=5 m=7
